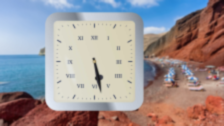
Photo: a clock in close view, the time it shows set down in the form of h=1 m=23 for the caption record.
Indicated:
h=5 m=28
